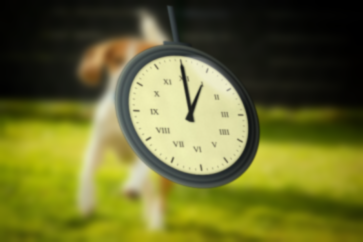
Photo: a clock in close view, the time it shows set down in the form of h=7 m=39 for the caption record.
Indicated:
h=1 m=0
